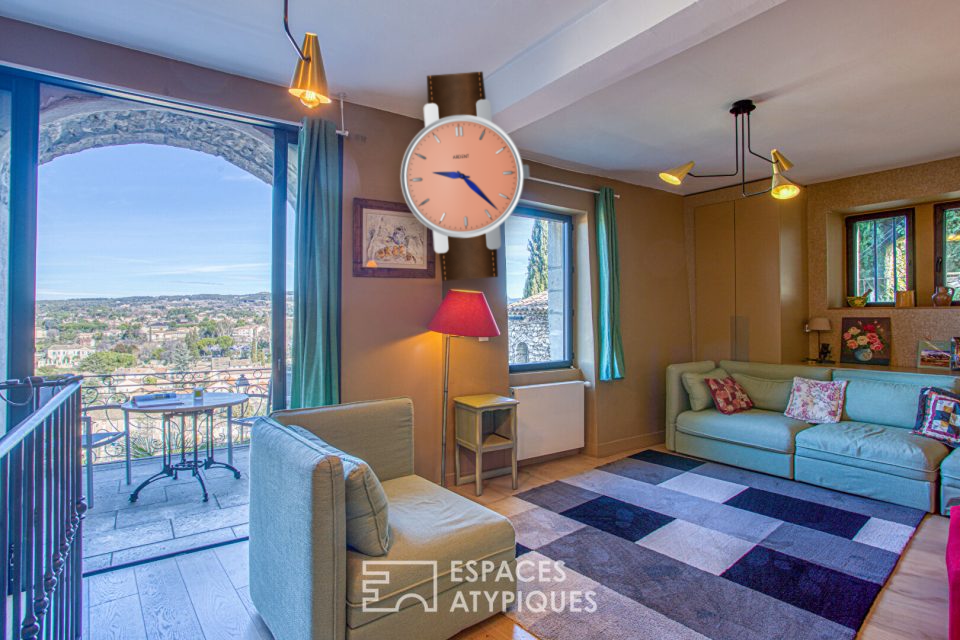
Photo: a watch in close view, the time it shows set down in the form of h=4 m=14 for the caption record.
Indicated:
h=9 m=23
